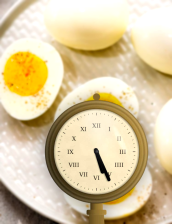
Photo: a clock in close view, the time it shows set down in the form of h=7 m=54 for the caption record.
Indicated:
h=5 m=26
